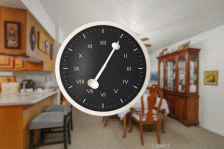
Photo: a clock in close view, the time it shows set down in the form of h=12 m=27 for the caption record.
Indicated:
h=7 m=5
